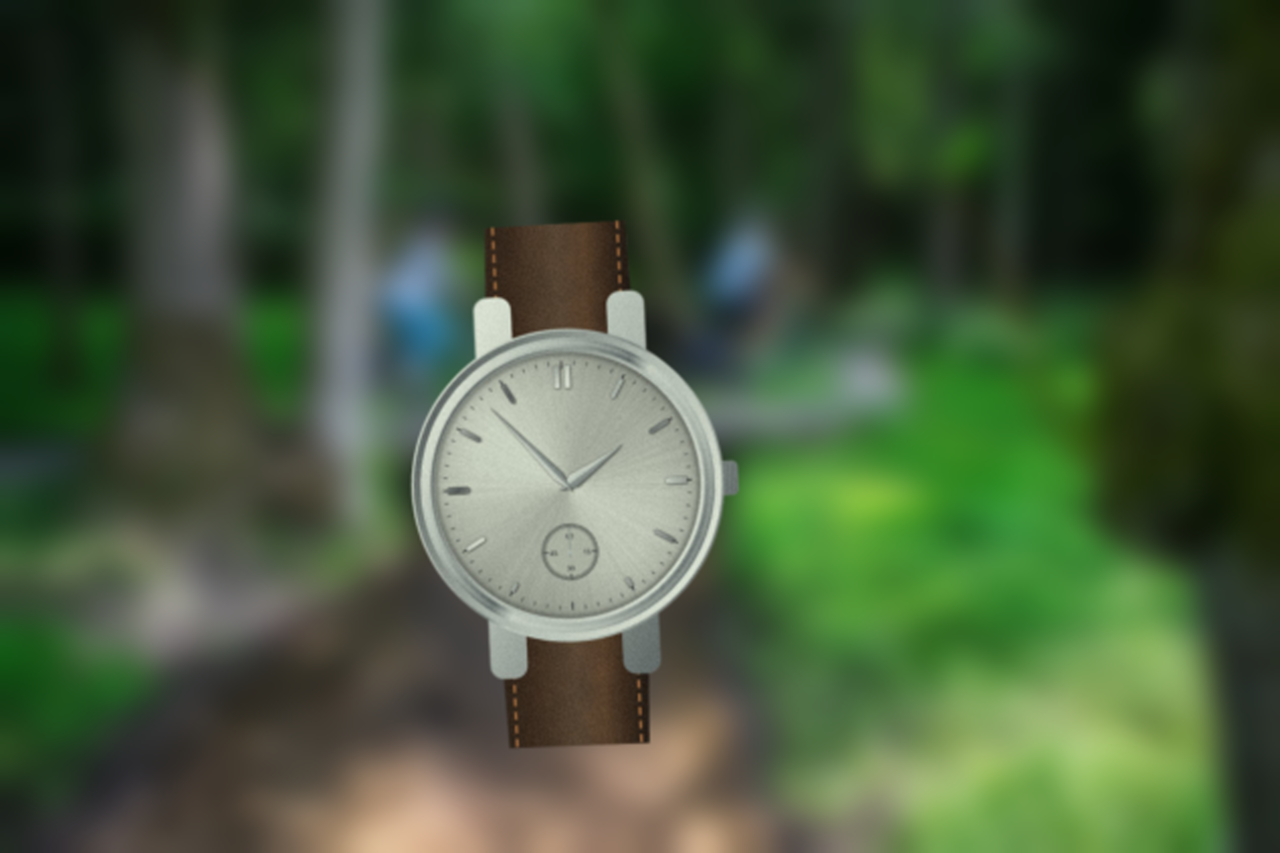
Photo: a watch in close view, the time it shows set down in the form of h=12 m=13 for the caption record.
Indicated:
h=1 m=53
